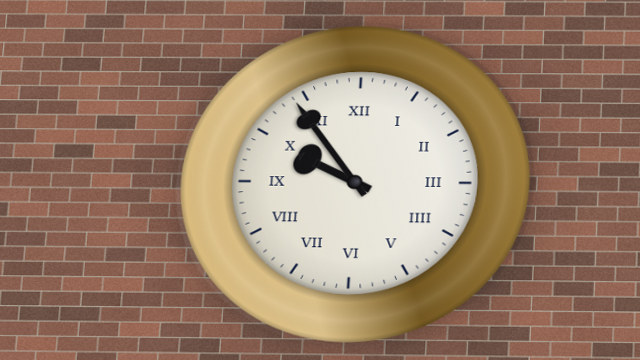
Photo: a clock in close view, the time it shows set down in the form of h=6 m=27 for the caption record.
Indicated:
h=9 m=54
